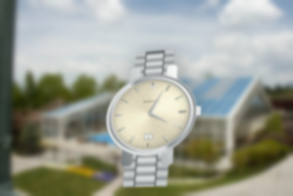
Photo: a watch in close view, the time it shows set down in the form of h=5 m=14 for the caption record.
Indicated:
h=4 m=4
